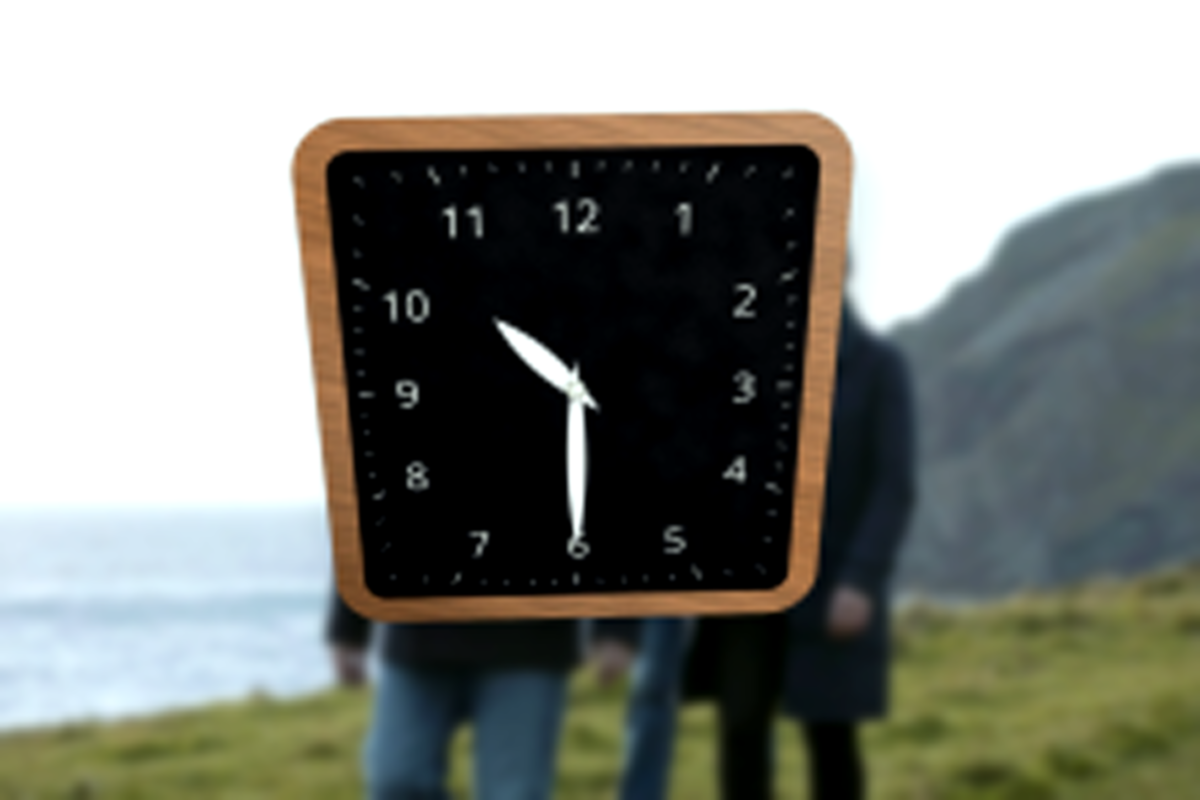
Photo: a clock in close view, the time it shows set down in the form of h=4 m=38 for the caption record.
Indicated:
h=10 m=30
